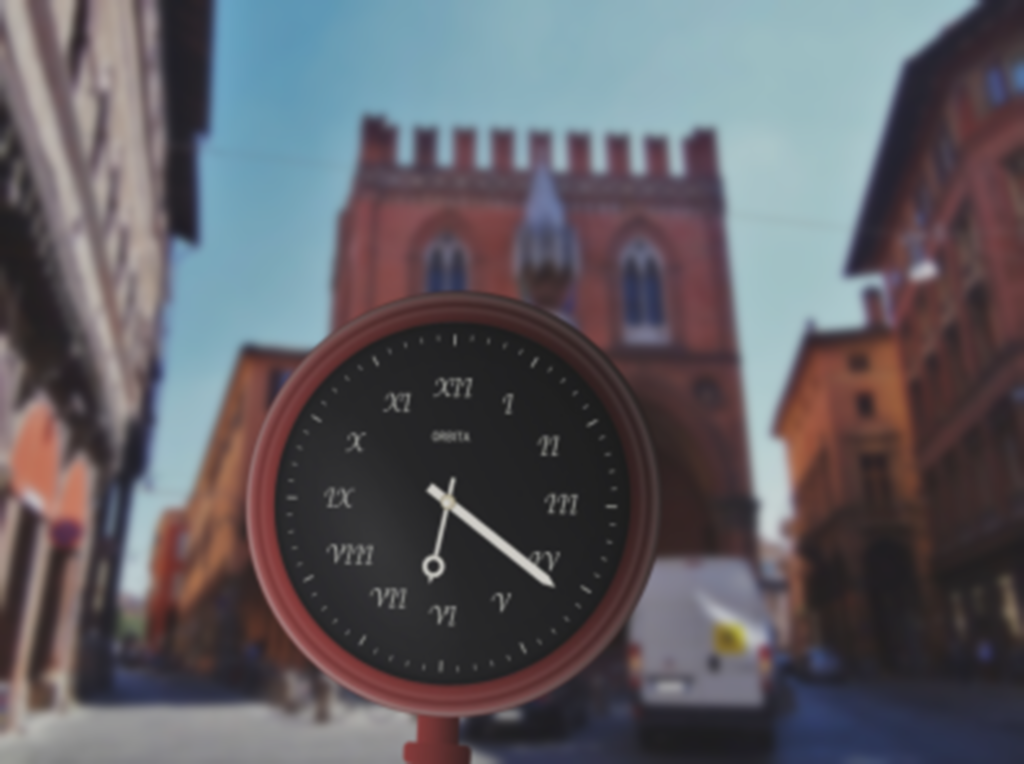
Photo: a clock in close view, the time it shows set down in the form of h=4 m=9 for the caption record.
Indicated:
h=6 m=21
